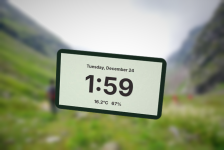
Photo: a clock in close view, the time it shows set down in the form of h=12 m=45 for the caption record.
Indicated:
h=1 m=59
